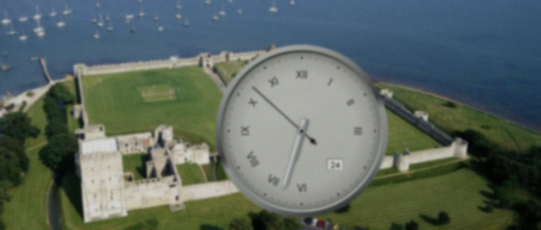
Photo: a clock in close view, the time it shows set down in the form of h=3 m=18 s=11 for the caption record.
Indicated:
h=6 m=32 s=52
